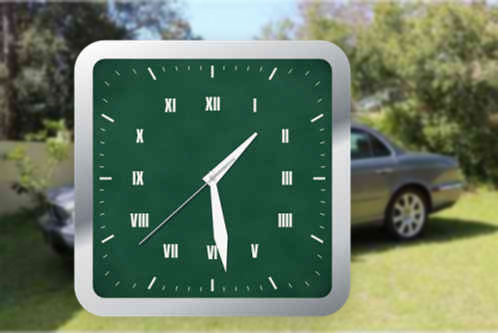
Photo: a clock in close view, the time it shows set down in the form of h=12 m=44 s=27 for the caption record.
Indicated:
h=1 m=28 s=38
